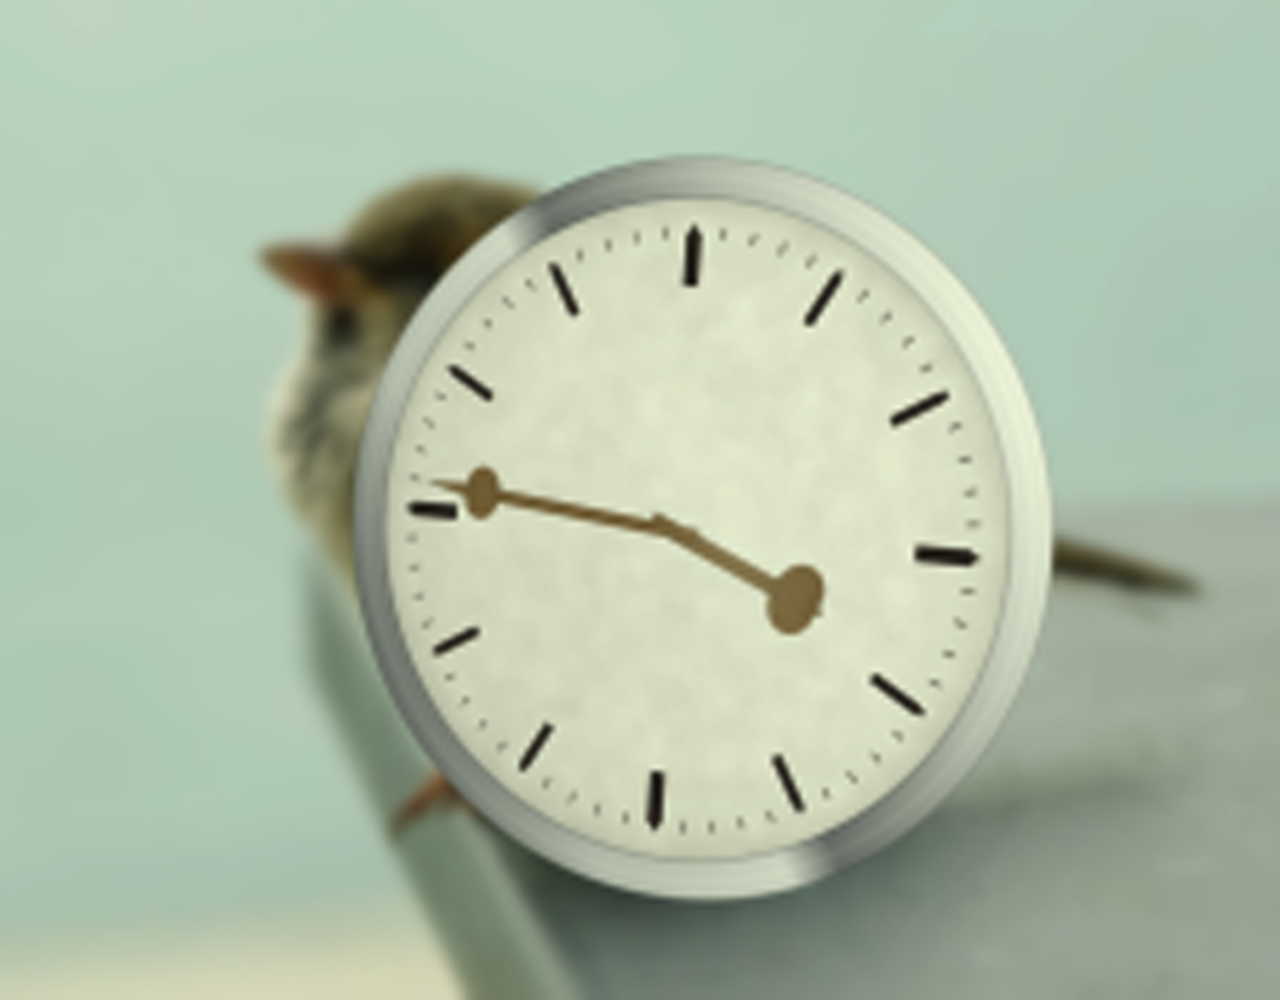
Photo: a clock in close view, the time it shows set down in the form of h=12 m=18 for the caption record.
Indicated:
h=3 m=46
